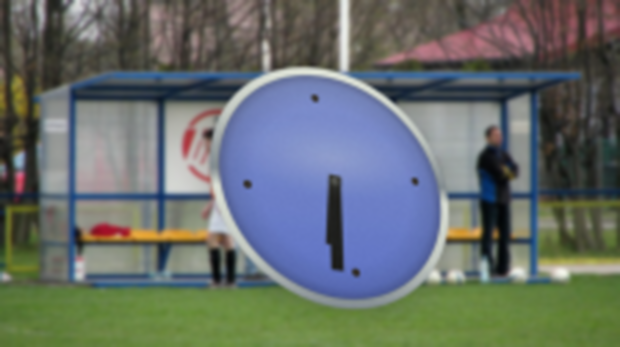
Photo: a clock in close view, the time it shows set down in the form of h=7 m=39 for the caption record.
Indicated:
h=6 m=32
